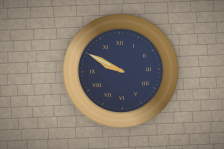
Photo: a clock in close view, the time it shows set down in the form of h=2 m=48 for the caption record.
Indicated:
h=9 m=50
